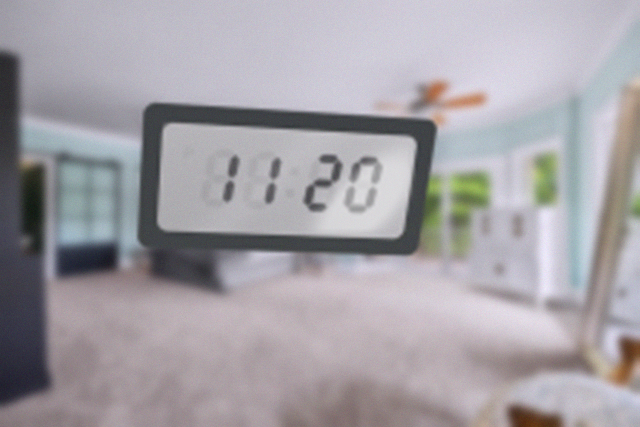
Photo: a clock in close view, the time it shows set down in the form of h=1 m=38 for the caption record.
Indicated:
h=11 m=20
